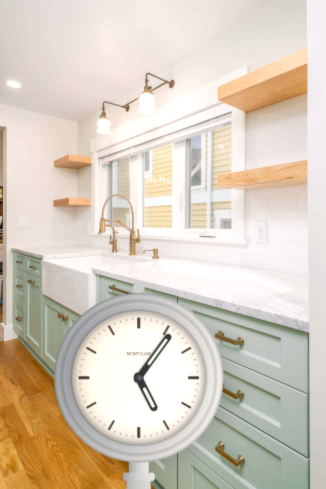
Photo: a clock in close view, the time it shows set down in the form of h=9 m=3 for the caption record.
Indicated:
h=5 m=6
